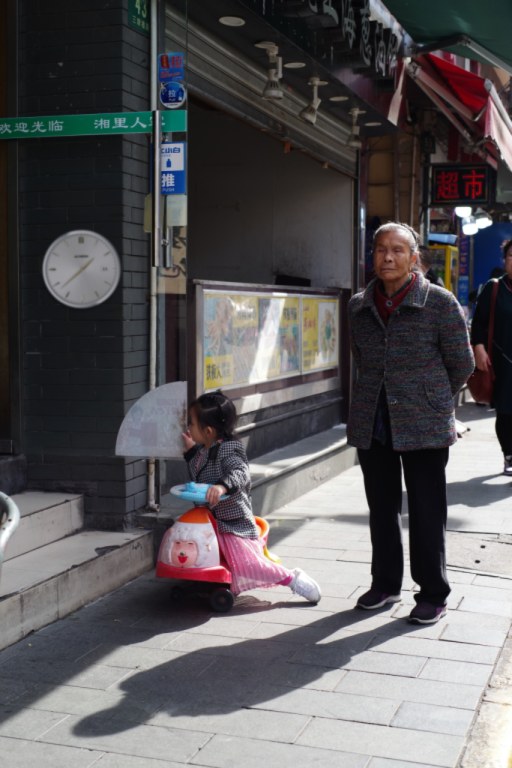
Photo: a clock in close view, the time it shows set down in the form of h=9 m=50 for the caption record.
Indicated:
h=1 m=38
